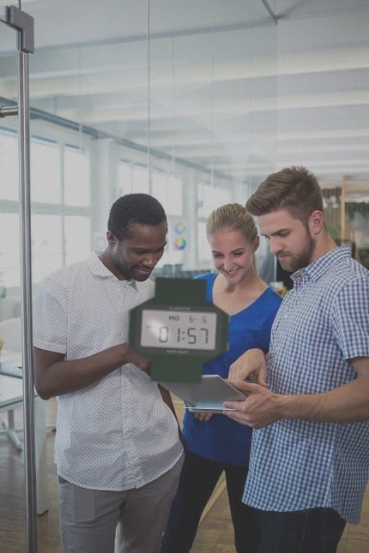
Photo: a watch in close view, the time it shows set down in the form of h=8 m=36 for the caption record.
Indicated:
h=1 m=57
